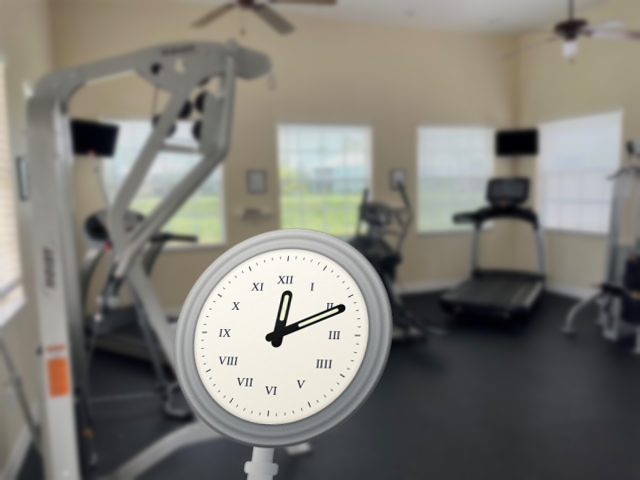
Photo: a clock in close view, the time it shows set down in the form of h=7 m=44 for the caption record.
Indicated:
h=12 m=11
